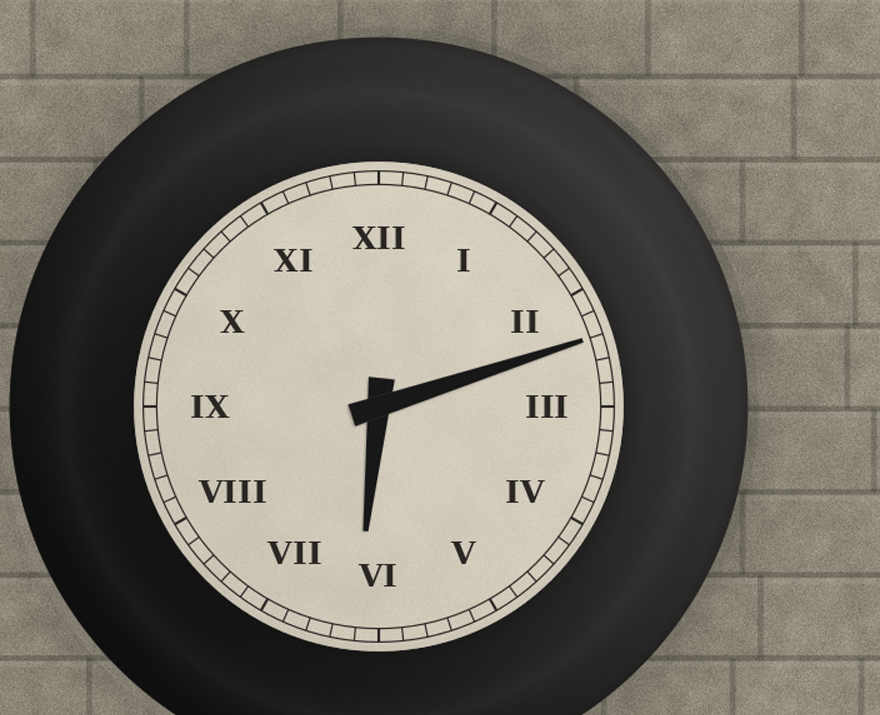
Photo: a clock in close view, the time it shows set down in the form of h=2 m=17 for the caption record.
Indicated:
h=6 m=12
